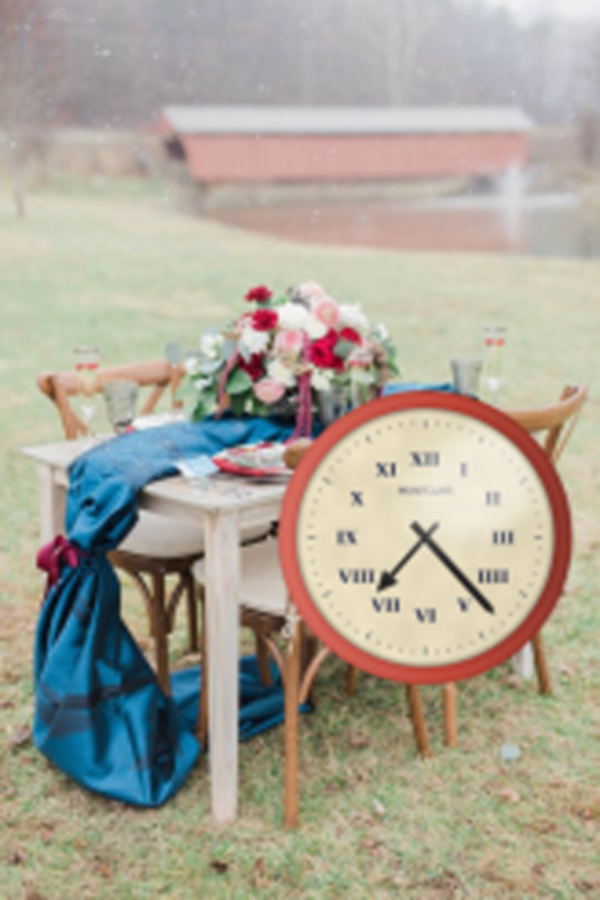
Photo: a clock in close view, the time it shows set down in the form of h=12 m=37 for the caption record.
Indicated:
h=7 m=23
